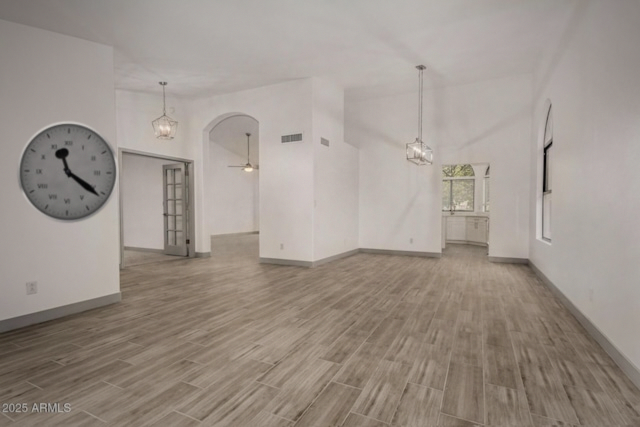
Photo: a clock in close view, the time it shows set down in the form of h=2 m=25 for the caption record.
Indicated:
h=11 m=21
